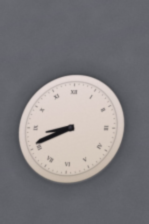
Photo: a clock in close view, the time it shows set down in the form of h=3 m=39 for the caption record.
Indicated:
h=8 m=41
